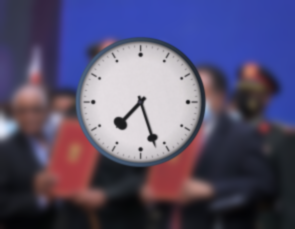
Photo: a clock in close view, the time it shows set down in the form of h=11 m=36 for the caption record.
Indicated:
h=7 m=27
